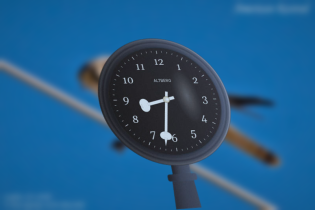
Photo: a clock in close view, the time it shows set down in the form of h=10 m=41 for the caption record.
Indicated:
h=8 m=32
